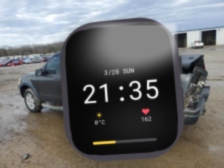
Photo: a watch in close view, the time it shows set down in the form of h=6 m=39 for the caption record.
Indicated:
h=21 m=35
